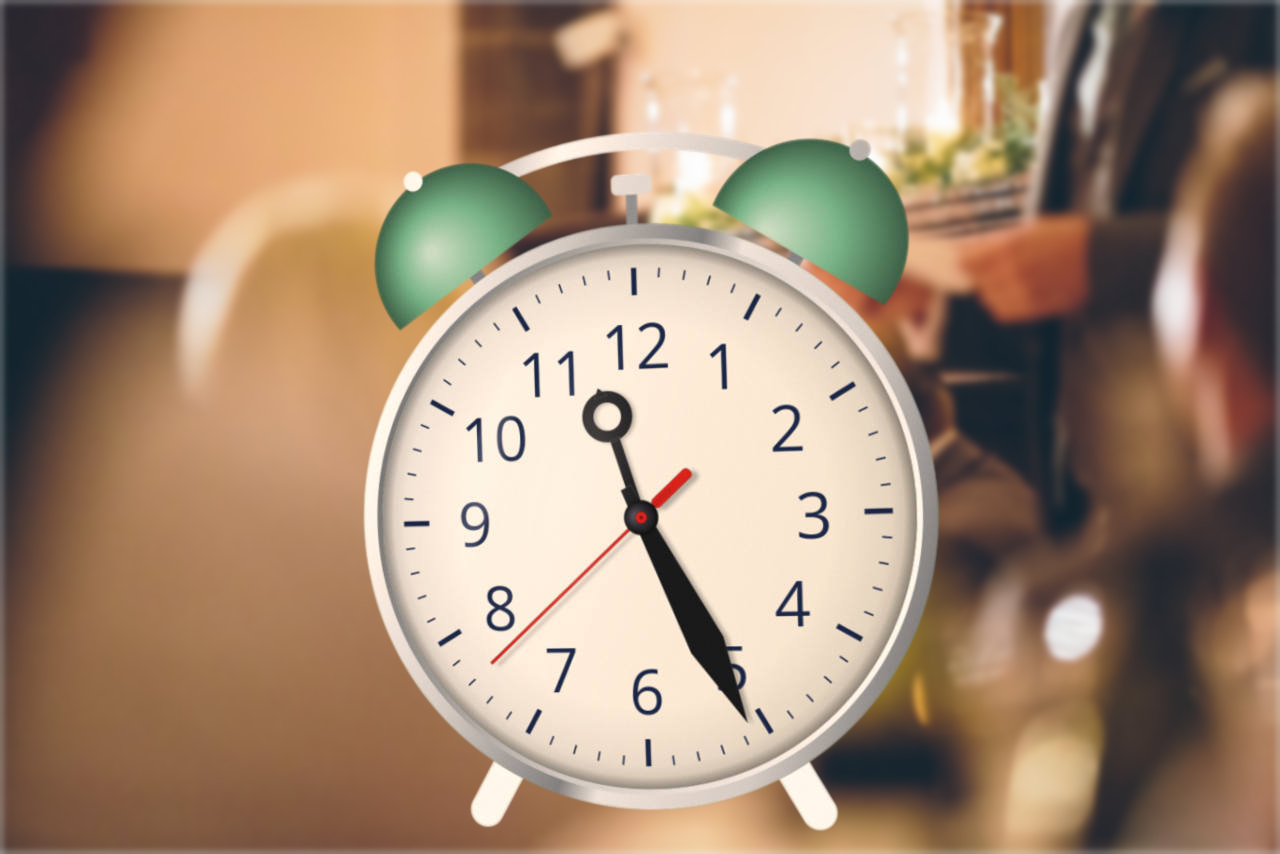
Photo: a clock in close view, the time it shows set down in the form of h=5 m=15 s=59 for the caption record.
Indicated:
h=11 m=25 s=38
